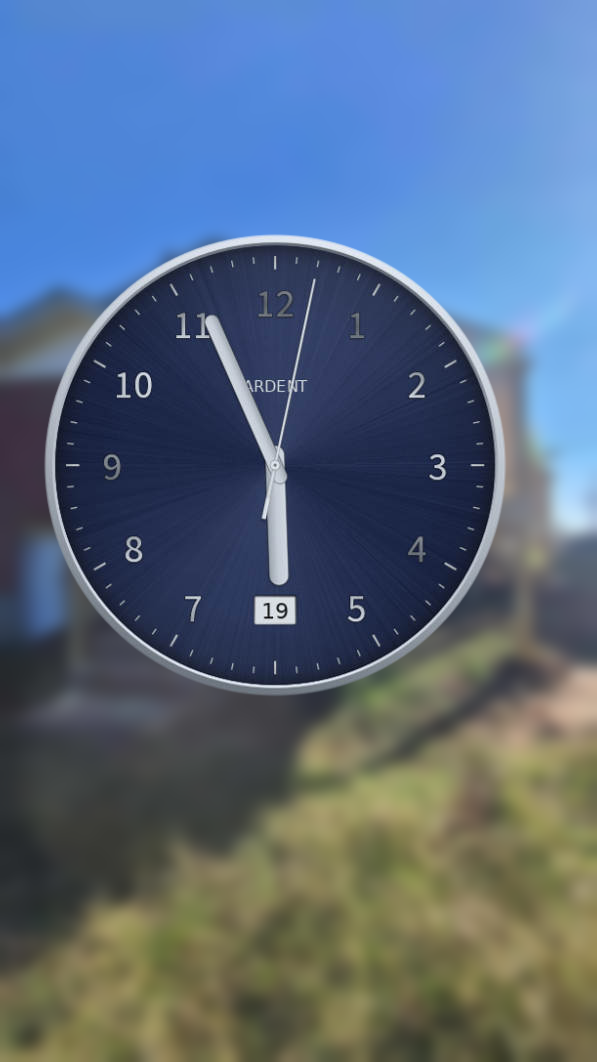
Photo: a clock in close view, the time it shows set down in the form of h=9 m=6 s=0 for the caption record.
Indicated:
h=5 m=56 s=2
